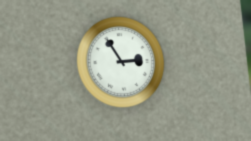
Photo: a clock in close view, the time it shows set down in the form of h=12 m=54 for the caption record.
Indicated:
h=2 m=55
